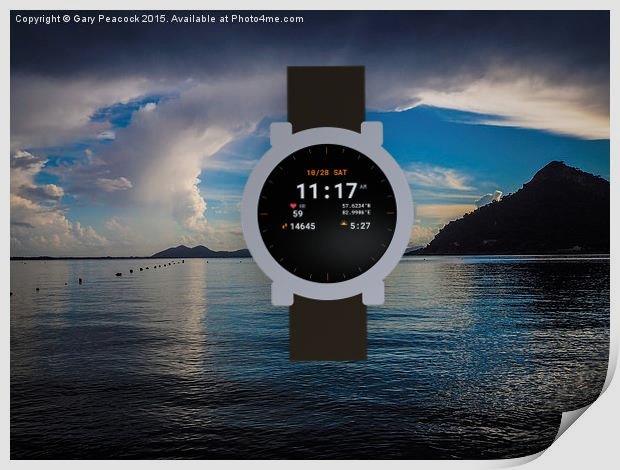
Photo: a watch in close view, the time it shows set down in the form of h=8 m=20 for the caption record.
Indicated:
h=11 m=17
